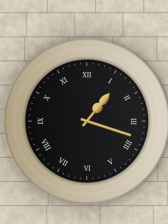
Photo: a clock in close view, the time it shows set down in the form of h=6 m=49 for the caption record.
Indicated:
h=1 m=18
